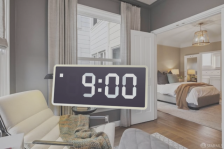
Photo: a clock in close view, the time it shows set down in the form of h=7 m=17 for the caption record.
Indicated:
h=9 m=0
